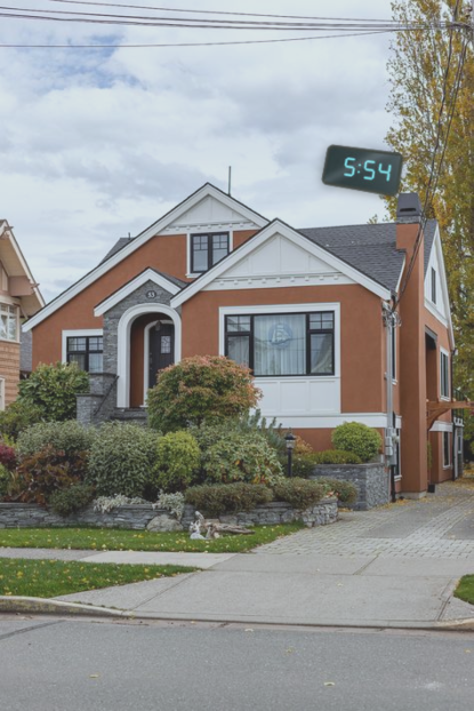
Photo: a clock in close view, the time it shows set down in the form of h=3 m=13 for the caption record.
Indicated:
h=5 m=54
